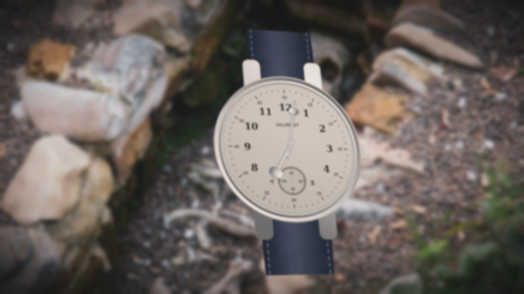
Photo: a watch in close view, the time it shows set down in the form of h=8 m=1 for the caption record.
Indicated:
h=7 m=2
